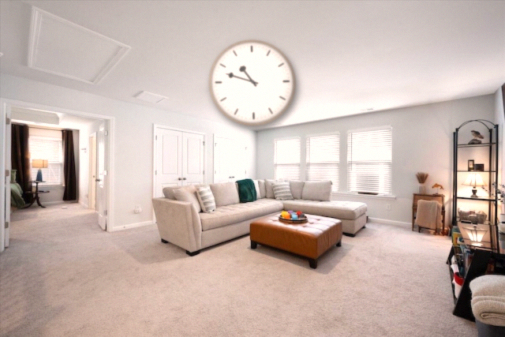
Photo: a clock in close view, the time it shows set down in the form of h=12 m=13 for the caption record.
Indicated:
h=10 m=48
